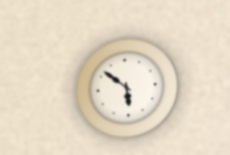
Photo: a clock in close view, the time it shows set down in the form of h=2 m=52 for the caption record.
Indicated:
h=5 m=52
